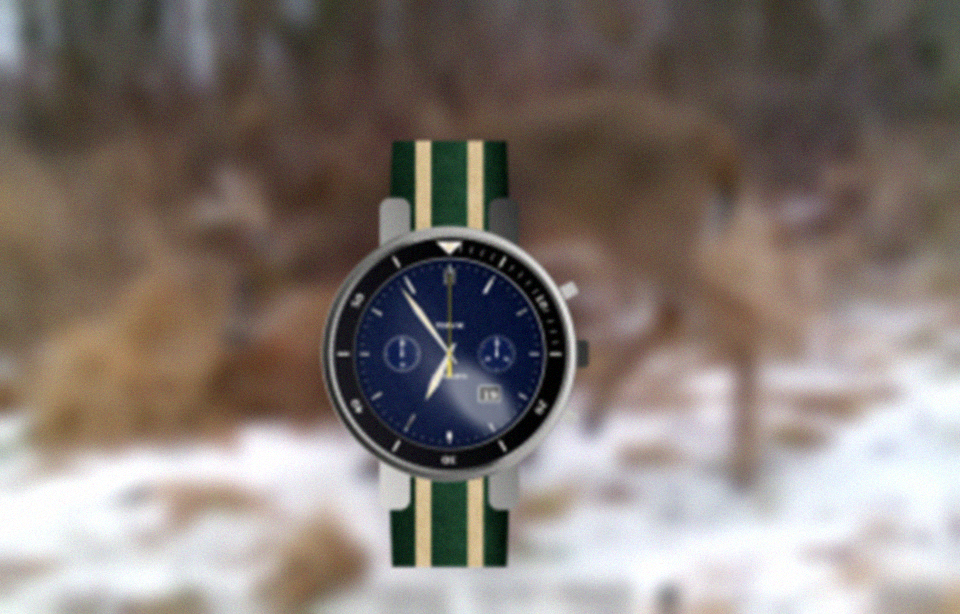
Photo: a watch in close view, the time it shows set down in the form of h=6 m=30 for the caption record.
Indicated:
h=6 m=54
